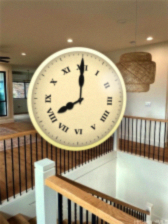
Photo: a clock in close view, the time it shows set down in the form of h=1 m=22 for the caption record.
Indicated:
h=8 m=0
